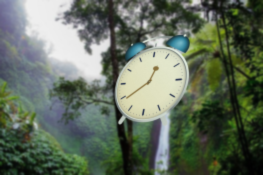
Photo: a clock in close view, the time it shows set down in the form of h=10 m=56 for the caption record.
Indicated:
h=12 m=39
